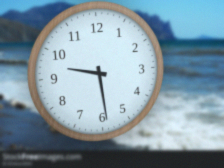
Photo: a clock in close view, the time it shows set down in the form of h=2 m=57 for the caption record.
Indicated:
h=9 m=29
